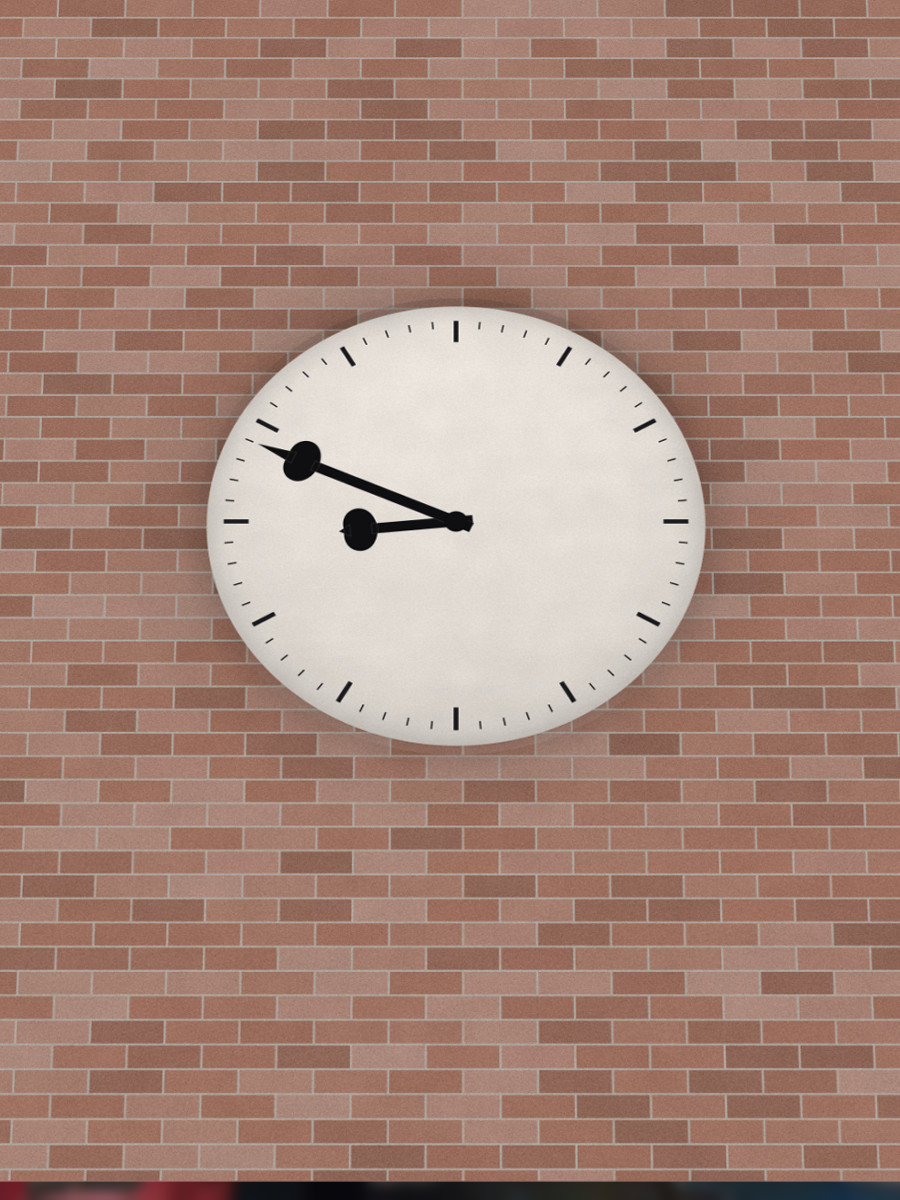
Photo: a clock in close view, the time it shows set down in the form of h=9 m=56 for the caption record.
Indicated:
h=8 m=49
